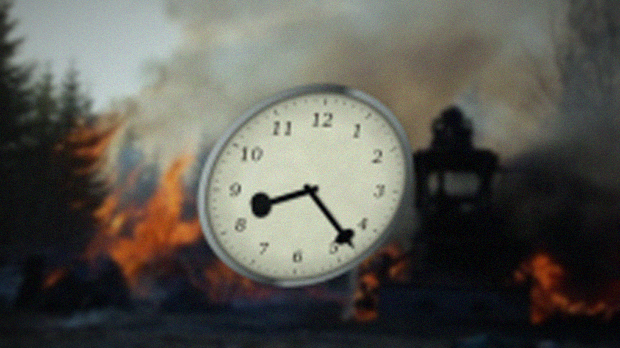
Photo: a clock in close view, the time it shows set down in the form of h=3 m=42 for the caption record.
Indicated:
h=8 m=23
